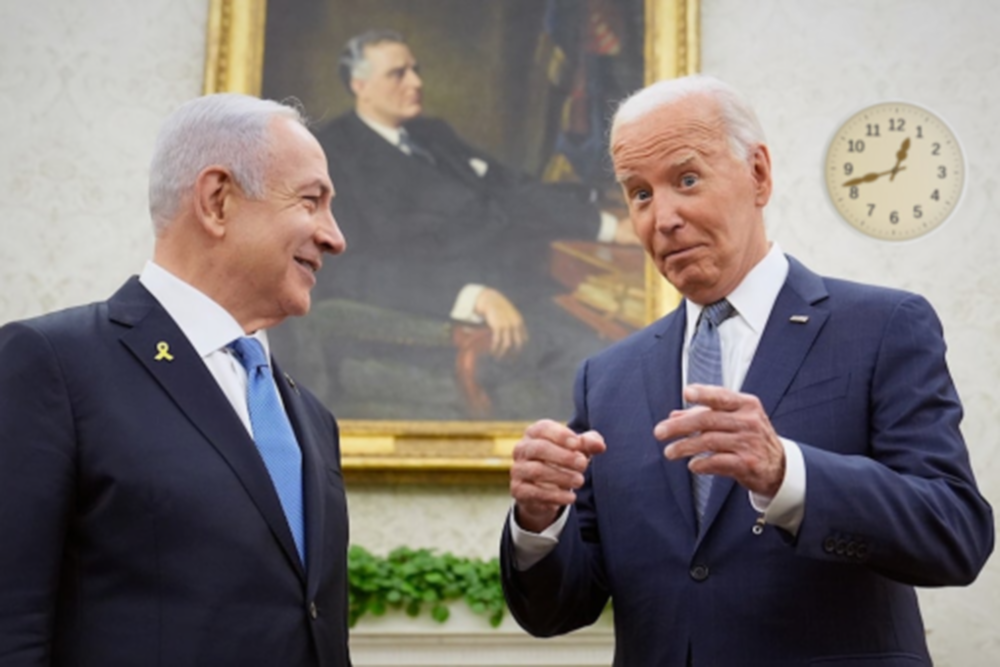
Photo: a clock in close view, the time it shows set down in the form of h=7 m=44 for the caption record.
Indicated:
h=12 m=42
